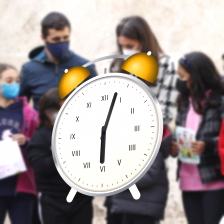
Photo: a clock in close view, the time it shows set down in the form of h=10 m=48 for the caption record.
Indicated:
h=6 m=3
